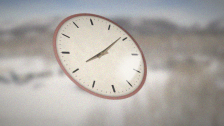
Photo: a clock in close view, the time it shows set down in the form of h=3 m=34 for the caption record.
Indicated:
h=8 m=9
